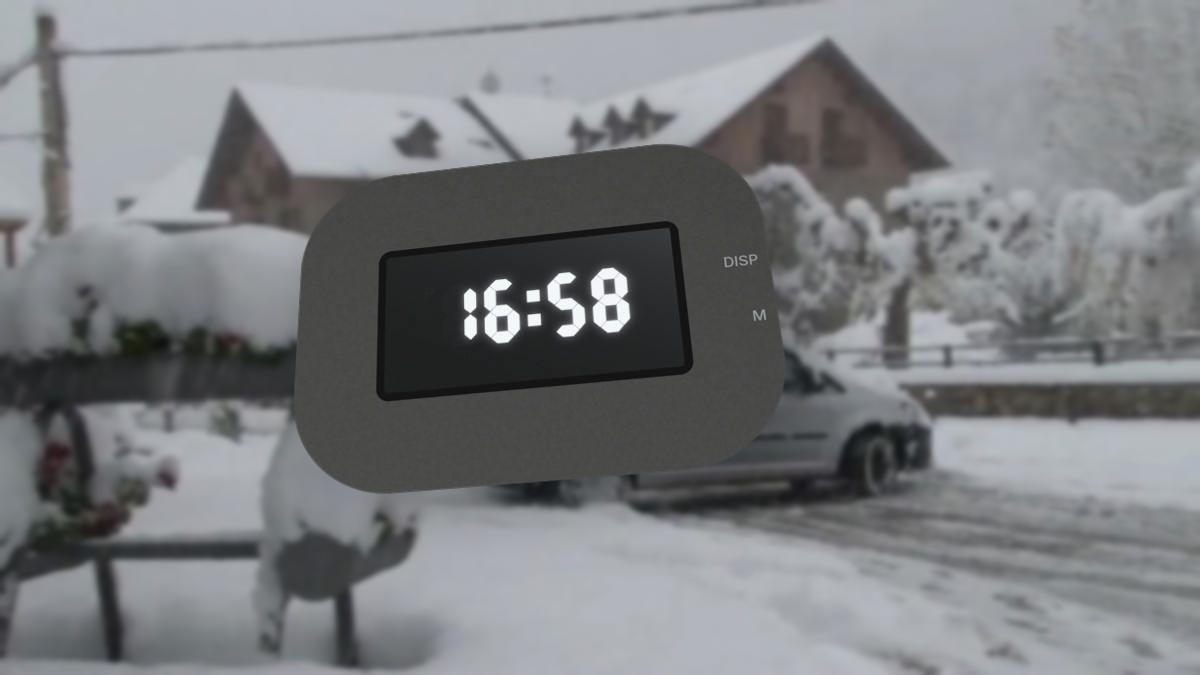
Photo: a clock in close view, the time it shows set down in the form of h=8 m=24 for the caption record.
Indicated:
h=16 m=58
